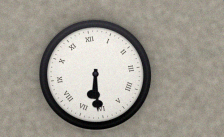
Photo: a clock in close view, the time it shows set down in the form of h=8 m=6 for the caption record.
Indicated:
h=6 m=31
